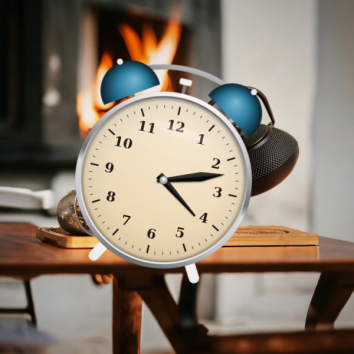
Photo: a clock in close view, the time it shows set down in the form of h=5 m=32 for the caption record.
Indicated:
h=4 m=12
